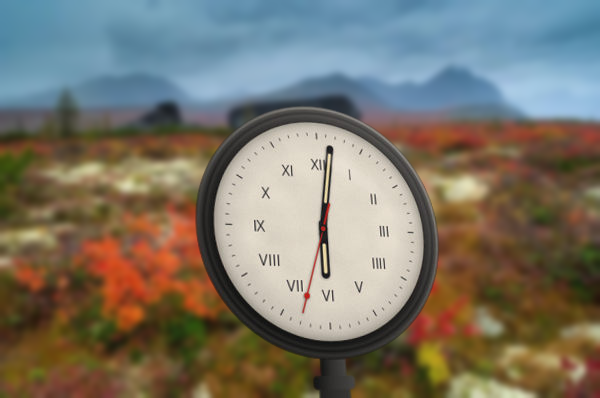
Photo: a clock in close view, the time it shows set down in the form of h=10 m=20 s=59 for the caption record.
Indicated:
h=6 m=1 s=33
